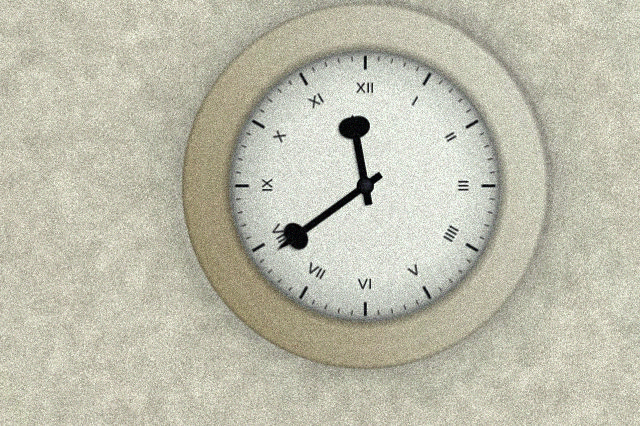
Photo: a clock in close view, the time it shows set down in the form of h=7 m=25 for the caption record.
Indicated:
h=11 m=39
